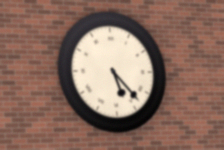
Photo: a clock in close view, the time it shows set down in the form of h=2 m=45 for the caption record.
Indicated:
h=5 m=23
